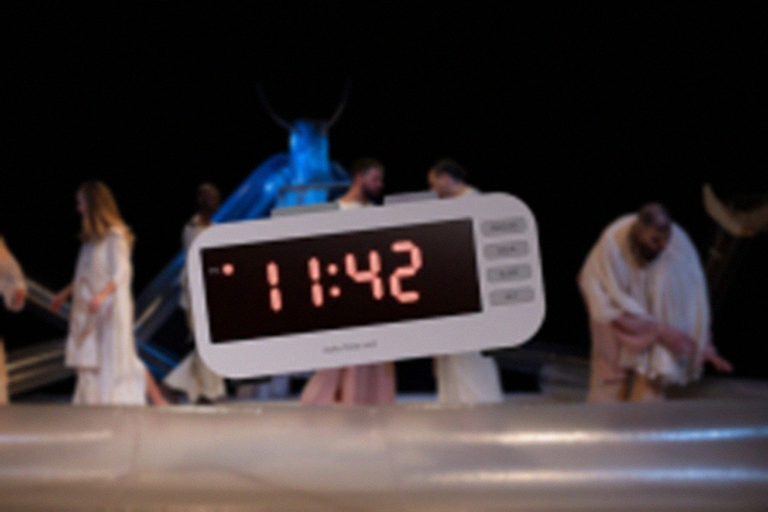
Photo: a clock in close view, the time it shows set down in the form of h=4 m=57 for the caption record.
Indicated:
h=11 m=42
